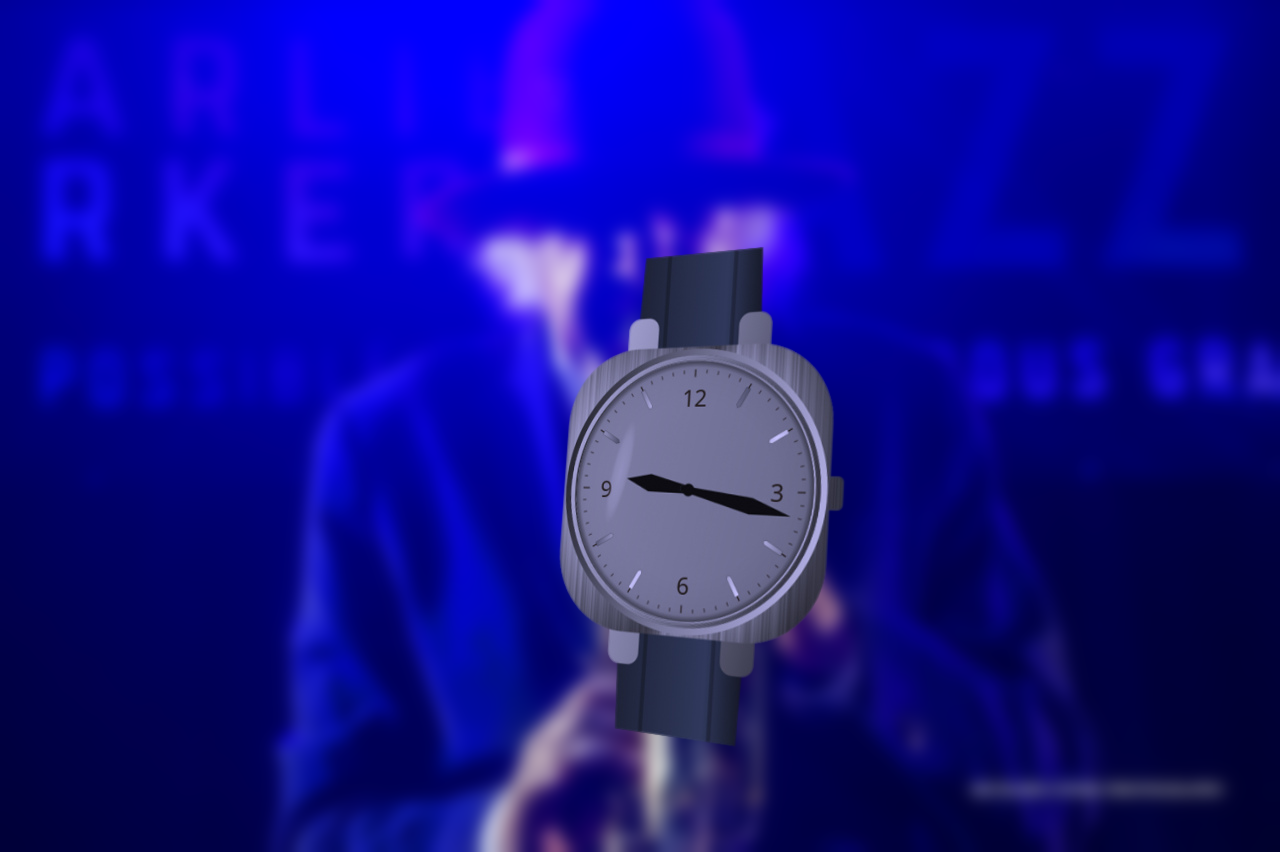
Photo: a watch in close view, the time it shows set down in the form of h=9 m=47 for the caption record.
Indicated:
h=9 m=17
